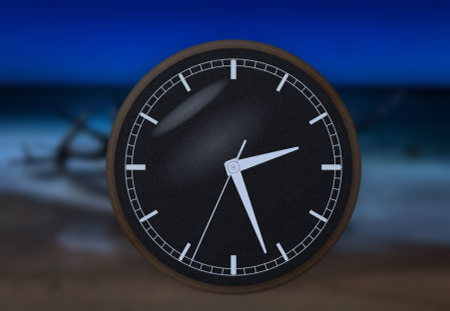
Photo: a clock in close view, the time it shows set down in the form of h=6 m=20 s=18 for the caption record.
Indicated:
h=2 m=26 s=34
